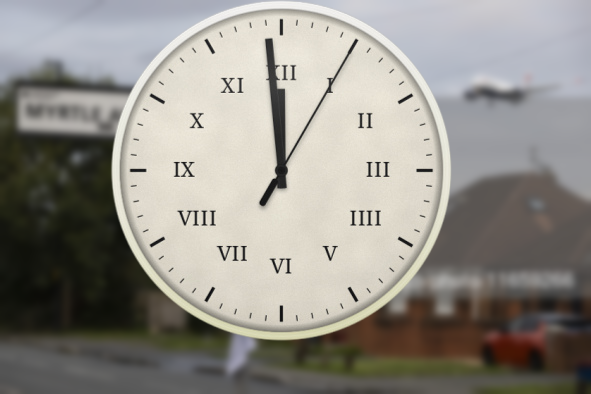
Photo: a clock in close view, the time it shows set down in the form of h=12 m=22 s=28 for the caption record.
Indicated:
h=11 m=59 s=5
